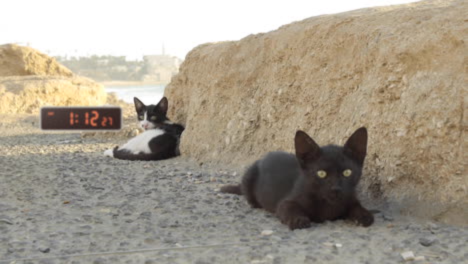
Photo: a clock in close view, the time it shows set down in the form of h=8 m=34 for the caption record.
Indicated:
h=1 m=12
